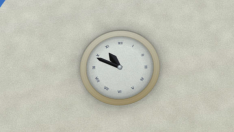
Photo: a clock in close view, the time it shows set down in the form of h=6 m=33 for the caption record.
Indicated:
h=10 m=49
